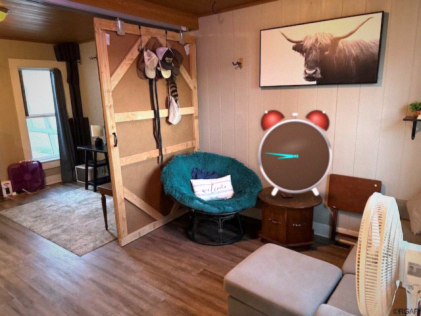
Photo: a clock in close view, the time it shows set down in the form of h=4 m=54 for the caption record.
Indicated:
h=8 m=46
